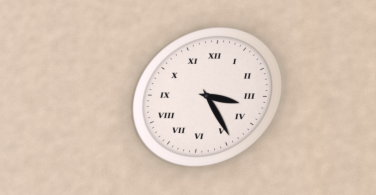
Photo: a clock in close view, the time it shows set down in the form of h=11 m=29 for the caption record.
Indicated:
h=3 m=24
